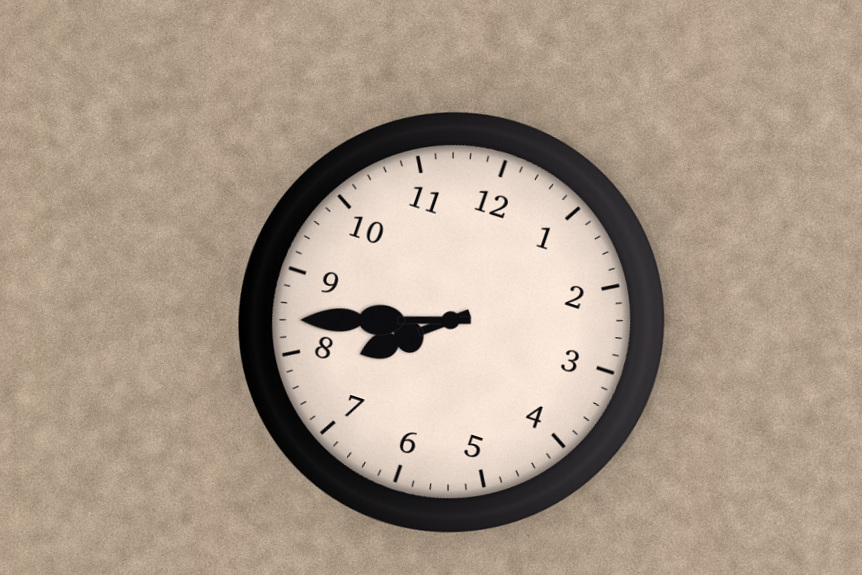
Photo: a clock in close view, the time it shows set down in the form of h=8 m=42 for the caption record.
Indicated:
h=7 m=42
